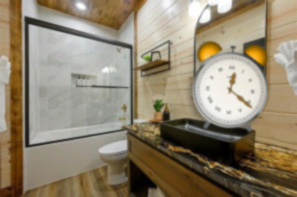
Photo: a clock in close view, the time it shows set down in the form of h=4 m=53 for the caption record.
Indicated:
h=12 m=21
